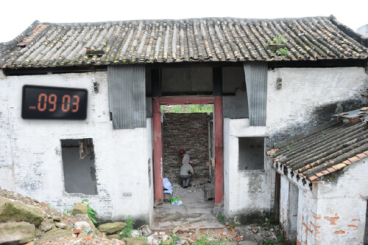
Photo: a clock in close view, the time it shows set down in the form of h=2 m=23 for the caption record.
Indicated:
h=9 m=3
